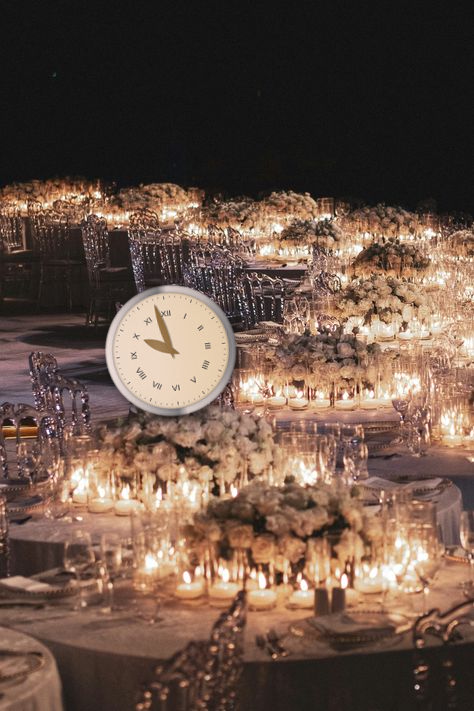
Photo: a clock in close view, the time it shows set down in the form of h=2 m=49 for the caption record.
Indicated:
h=9 m=58
